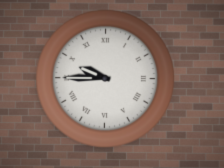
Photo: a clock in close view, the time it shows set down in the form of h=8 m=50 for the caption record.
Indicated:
h=9 m=45
